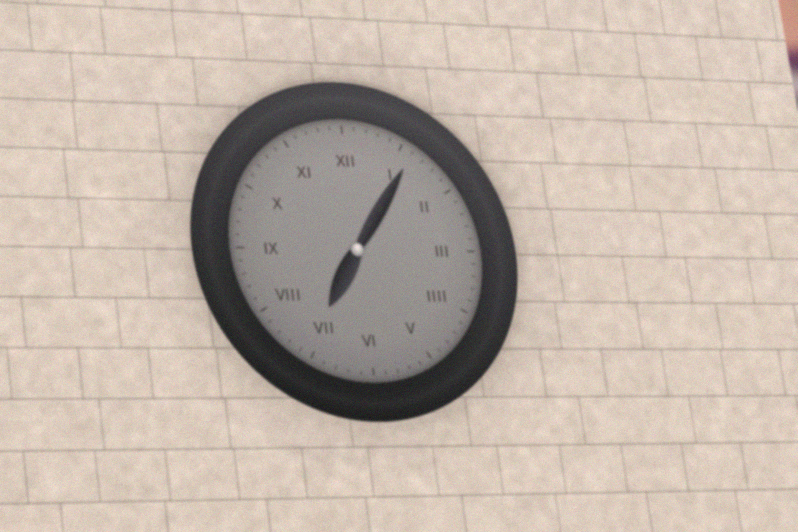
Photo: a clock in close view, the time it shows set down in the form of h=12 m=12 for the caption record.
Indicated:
h=7 m=6
